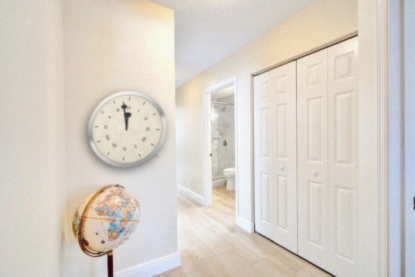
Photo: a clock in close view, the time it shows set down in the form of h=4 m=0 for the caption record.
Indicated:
h=11 m=58
